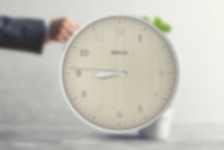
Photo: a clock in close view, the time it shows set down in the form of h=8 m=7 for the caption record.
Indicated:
h=8 m=46
